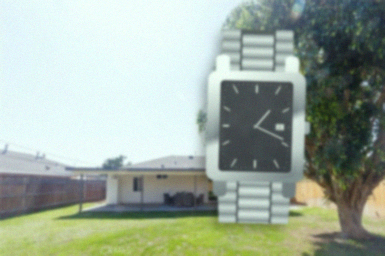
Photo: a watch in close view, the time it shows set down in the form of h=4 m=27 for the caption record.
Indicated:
h=1 m=19
